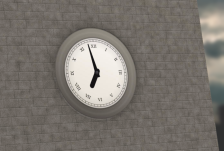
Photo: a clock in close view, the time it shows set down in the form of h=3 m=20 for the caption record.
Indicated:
h=6 m=58
